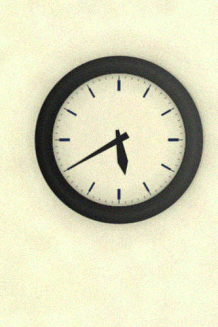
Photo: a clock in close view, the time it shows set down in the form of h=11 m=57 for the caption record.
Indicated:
h=5 m=40
